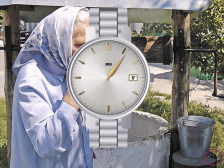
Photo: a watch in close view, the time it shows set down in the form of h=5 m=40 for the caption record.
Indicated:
h=1 m=6
